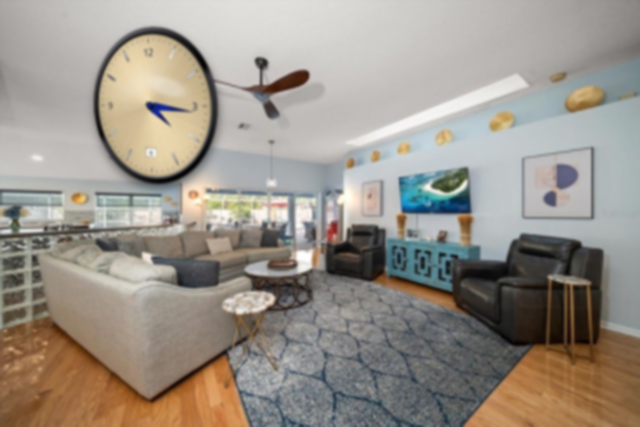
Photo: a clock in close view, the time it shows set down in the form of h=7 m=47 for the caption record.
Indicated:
h=4 m=16
